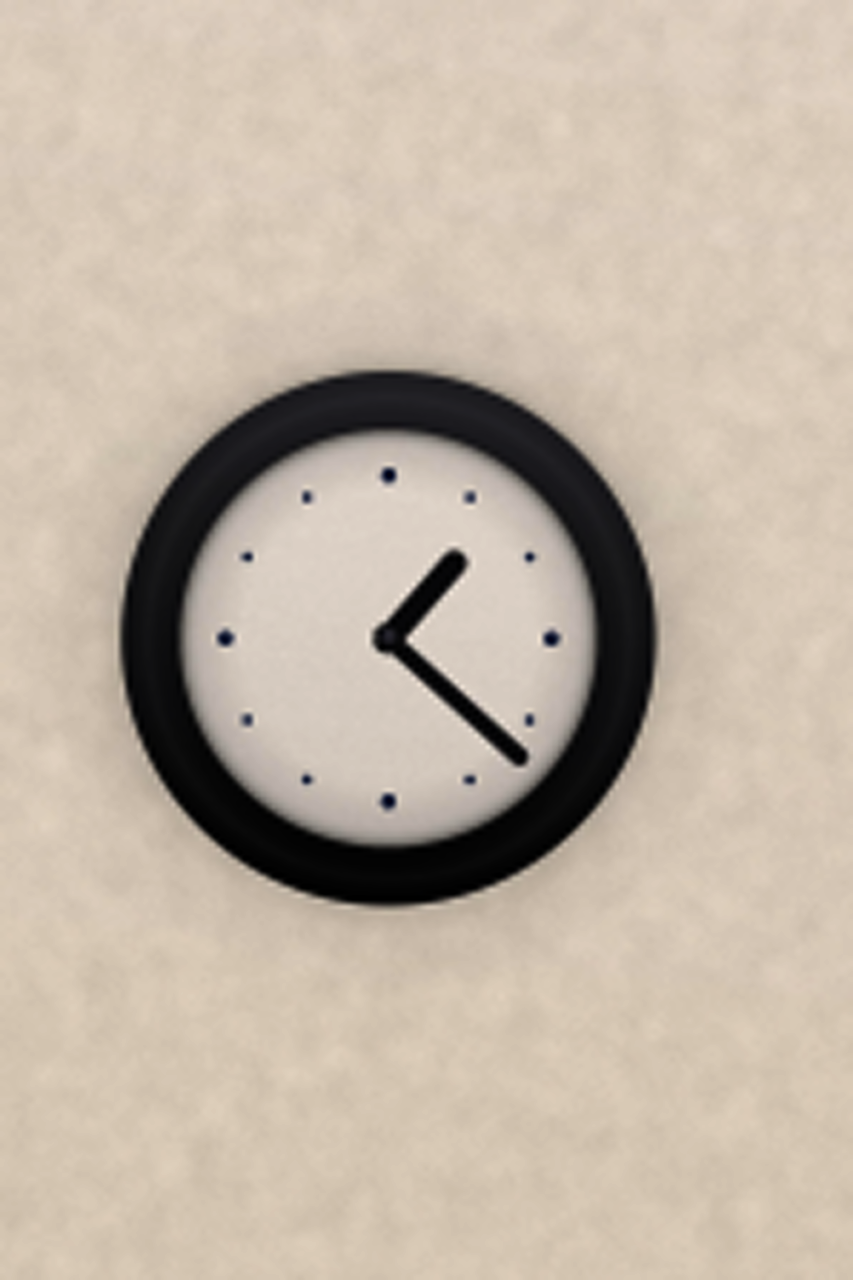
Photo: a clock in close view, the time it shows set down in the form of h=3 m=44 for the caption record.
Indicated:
h=1 m=22
